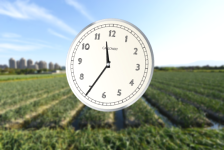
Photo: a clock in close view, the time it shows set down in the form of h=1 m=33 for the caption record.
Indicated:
h=11 m=35
